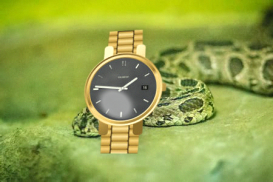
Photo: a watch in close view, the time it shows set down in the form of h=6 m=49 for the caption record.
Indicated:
h=1 m=46
